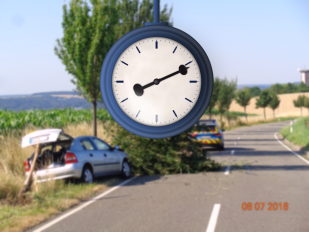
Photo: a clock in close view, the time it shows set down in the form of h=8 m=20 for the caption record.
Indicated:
h=8 m=11
